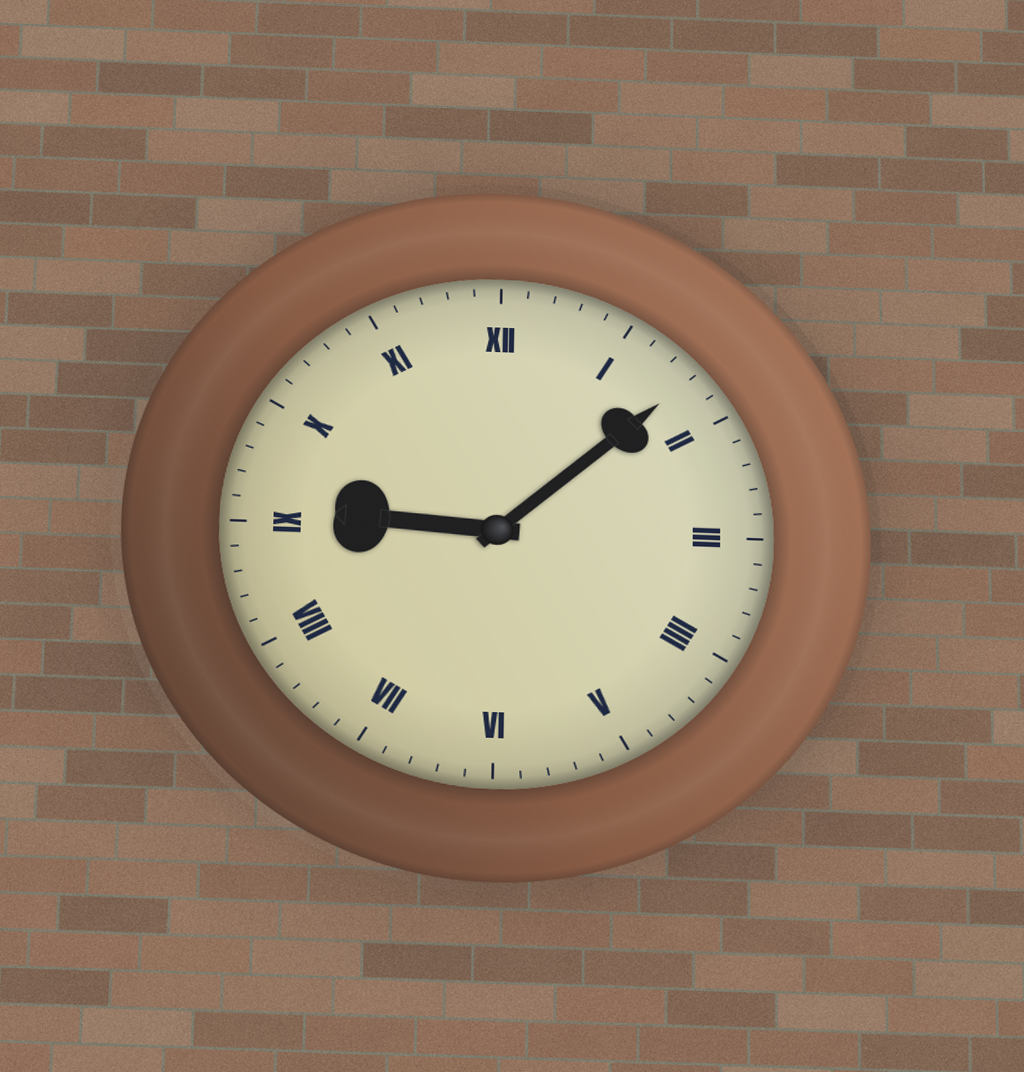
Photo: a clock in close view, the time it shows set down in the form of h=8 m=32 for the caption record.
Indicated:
h=9 m=8
